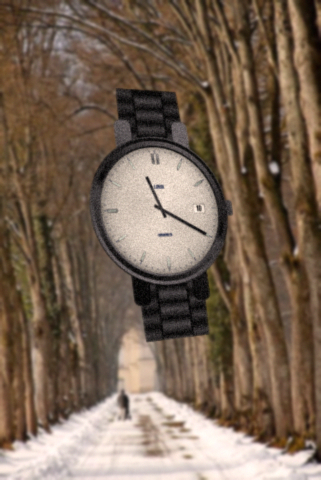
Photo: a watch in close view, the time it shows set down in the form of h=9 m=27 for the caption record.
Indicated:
h=11 m=20
